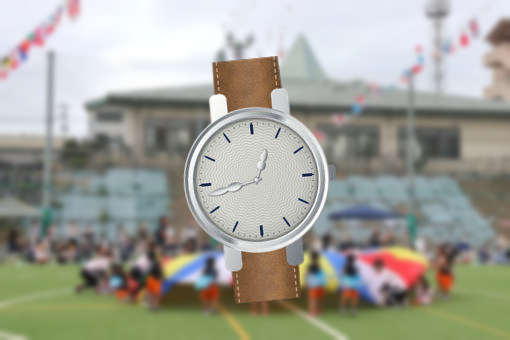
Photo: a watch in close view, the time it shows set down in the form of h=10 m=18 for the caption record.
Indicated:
h=12 m=43
